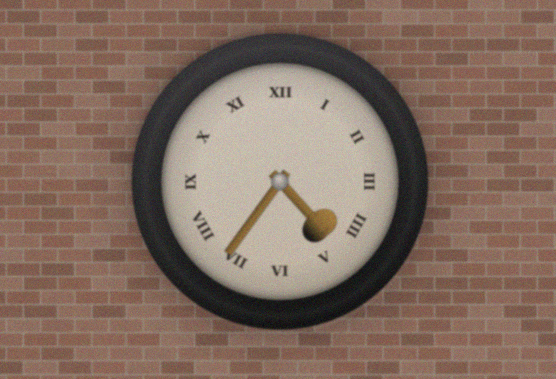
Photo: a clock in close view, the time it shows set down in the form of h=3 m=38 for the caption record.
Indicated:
h=4 m=36
